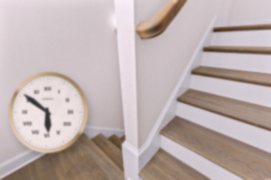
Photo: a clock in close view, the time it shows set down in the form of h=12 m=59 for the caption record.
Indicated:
h=5 m=51
